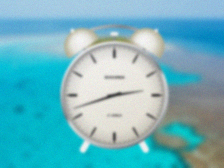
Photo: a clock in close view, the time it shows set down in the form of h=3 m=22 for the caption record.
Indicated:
h=2 m=42
